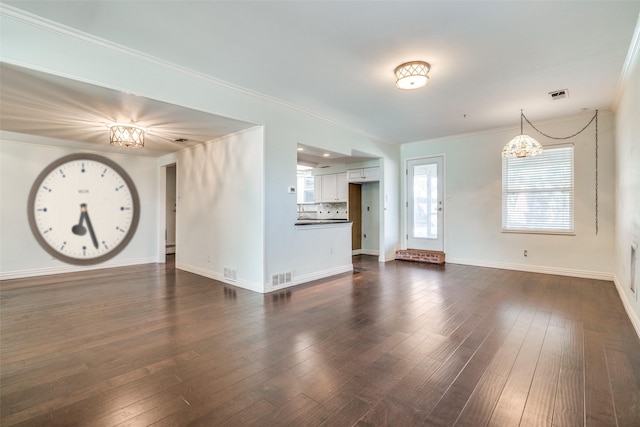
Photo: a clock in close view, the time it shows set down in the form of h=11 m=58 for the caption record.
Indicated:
h=6 m=27
